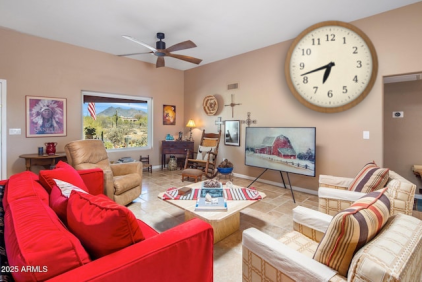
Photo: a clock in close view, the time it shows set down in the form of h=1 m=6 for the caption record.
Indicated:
h=6 m=42
